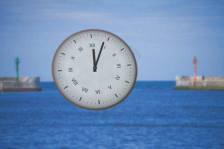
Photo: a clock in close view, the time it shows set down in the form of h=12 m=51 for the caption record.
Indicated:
h=12 m=4
